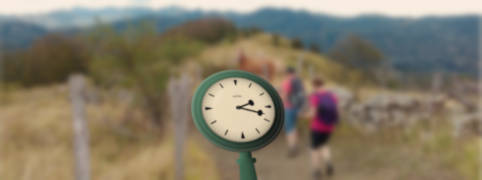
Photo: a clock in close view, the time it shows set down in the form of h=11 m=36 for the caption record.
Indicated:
h=2 m=18
